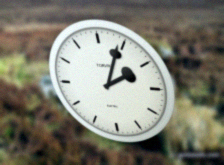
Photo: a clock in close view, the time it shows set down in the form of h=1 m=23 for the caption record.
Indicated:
h=2 m=4
